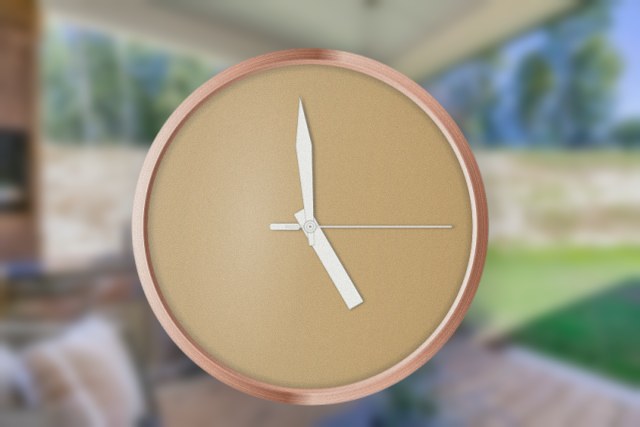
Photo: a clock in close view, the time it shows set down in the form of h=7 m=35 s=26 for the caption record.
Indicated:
h=4 m=59 s=15
